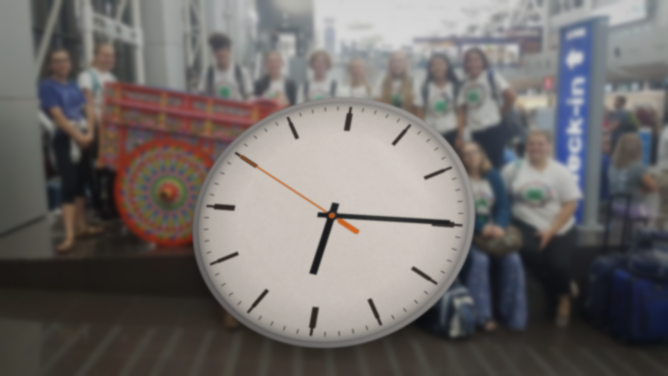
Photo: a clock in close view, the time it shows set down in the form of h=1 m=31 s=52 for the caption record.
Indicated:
h=6 m=14 s=50
